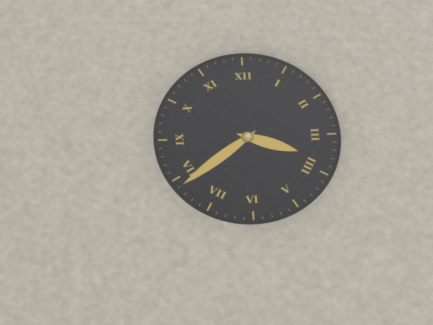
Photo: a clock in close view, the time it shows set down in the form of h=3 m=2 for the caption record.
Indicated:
h=3 m=39
